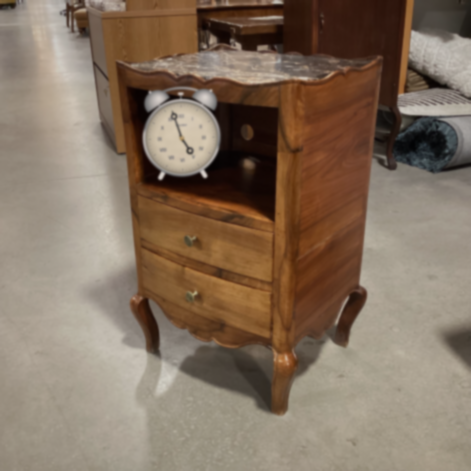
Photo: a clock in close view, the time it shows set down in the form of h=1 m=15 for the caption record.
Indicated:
h=4 m=57
